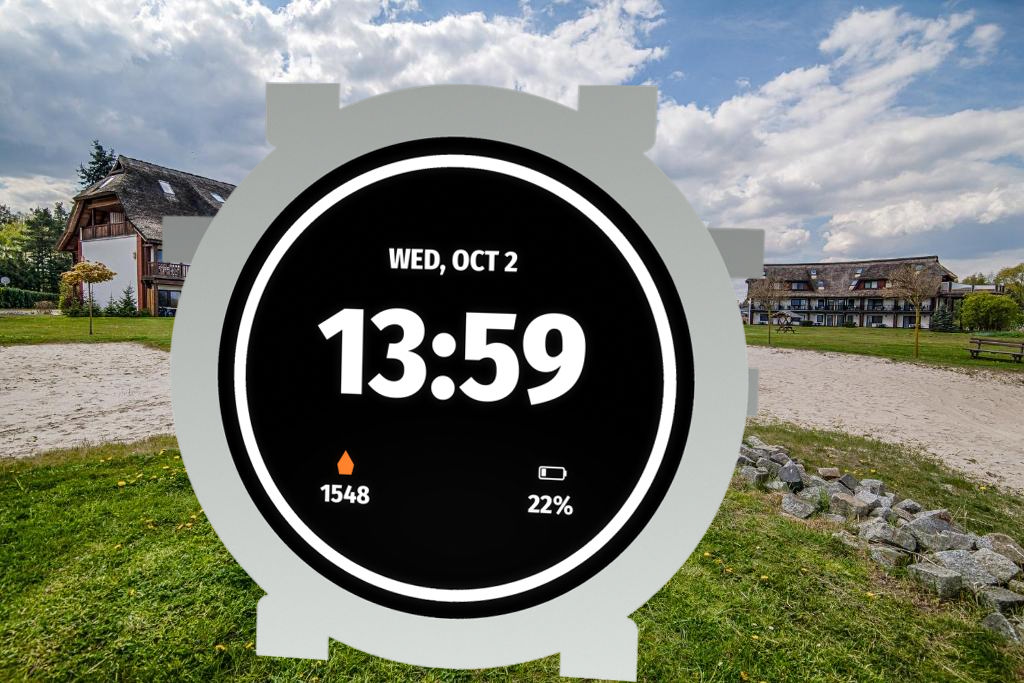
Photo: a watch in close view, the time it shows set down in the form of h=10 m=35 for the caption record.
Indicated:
h=13 m=59
